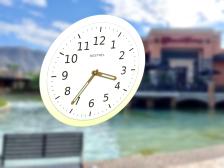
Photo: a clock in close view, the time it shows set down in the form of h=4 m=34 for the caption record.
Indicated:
h=3 m=36
